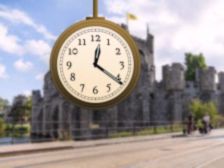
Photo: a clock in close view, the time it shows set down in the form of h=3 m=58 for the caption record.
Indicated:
h=12 m=21
